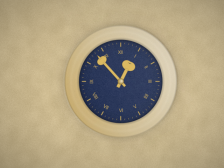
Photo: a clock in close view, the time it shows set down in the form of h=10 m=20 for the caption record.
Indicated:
h=12 m=53
